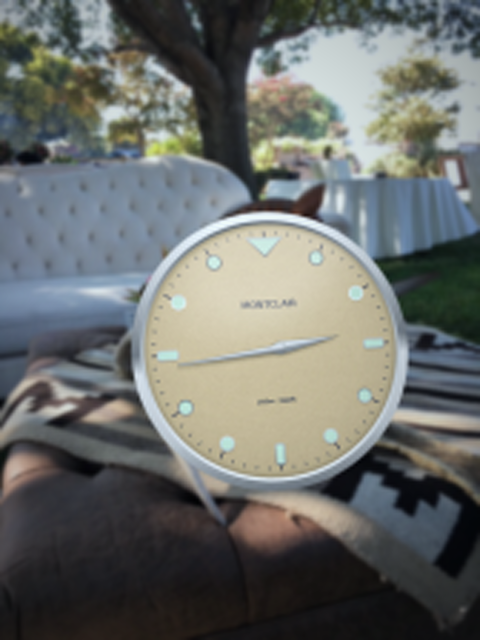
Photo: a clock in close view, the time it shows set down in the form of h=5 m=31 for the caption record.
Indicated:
h=2 m=44
